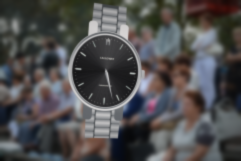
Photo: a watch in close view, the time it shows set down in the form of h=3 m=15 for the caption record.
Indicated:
h=5 m=27
